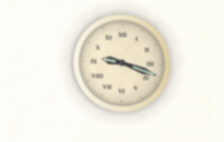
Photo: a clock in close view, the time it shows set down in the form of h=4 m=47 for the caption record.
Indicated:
h=9 m=18
